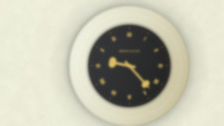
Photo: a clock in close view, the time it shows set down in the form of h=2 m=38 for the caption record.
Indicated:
h=9 m=23
